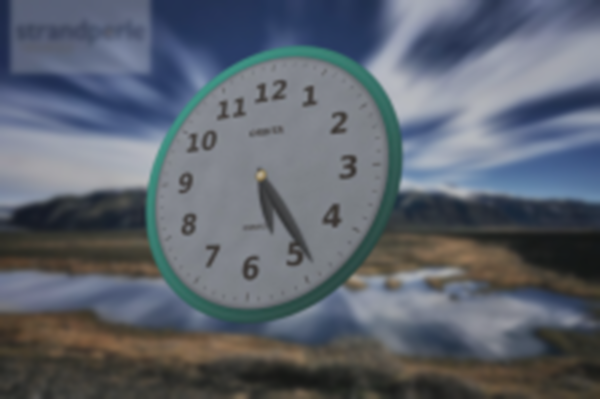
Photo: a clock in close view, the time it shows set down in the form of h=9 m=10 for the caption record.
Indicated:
h=5 m=24
